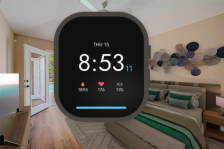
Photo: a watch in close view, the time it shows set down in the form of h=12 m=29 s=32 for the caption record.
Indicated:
h=8 m=53 s=11
